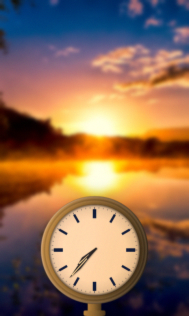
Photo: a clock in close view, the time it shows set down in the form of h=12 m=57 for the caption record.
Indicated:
h=7 m=37
